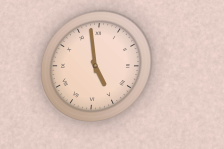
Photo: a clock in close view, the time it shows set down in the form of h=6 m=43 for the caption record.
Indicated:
h=4 m=58
